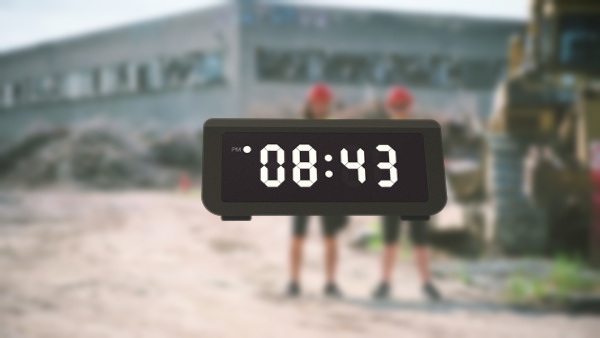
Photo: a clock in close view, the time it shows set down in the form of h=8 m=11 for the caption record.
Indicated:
h=8 m=43
